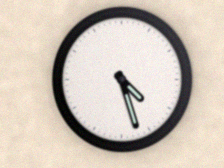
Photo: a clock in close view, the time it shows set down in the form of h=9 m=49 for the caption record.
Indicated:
h=4 m=27
